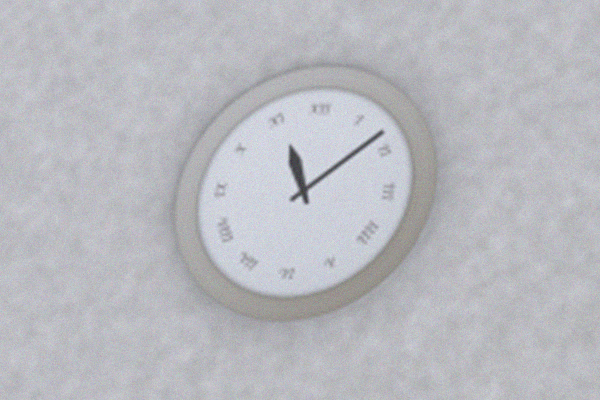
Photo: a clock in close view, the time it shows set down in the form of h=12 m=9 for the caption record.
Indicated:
h=11 m=8
